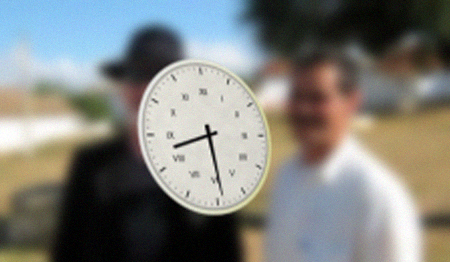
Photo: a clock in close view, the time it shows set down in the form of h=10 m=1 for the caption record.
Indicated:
h=8 m=29
